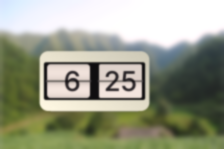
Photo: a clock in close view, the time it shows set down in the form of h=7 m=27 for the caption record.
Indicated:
h=6 m=25
